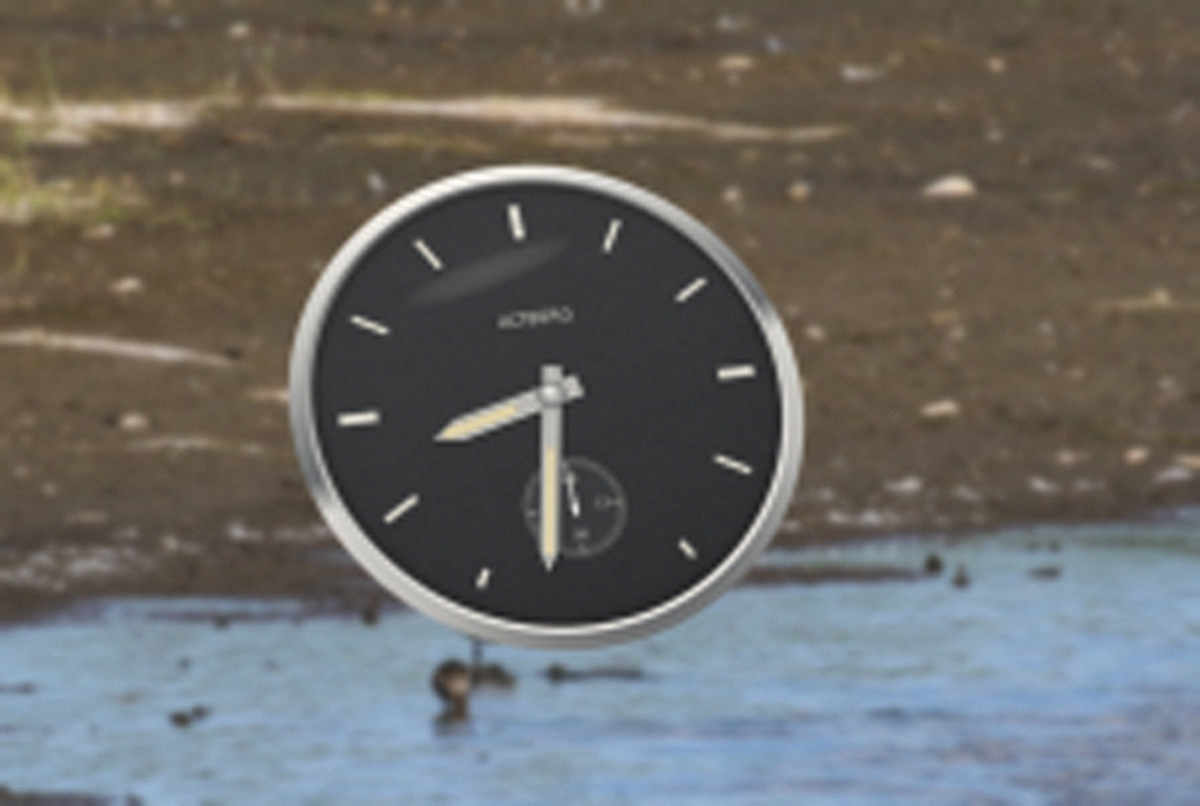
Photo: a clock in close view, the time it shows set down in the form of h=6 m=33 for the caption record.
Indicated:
h=8 m=32
